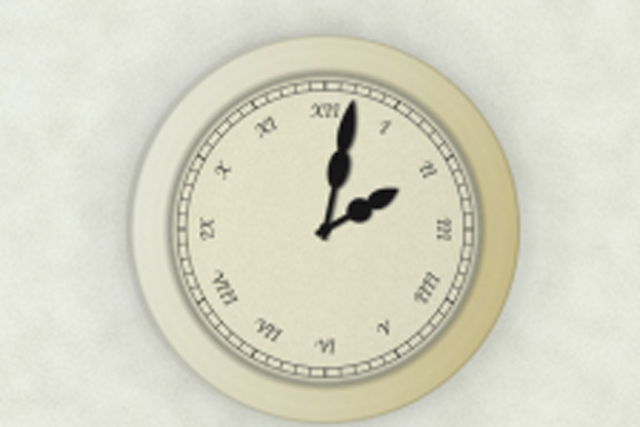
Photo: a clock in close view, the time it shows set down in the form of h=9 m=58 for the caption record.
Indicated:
h=2 m=2
